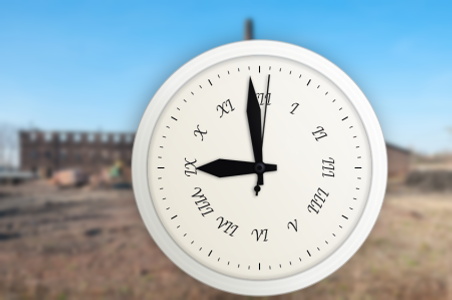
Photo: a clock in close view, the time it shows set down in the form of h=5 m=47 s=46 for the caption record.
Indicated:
h=8 m=59 s=1
